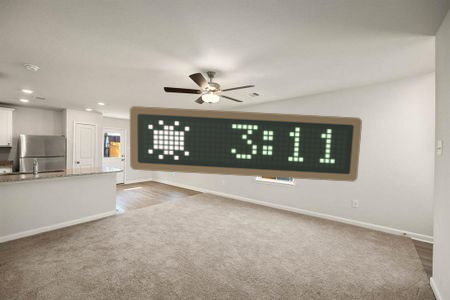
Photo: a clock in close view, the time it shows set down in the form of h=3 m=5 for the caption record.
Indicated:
h=3 m=11
